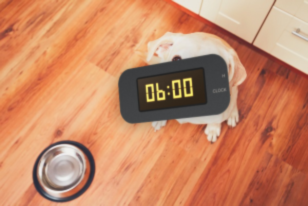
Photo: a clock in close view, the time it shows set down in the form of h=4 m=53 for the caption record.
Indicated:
h=6 m=0
